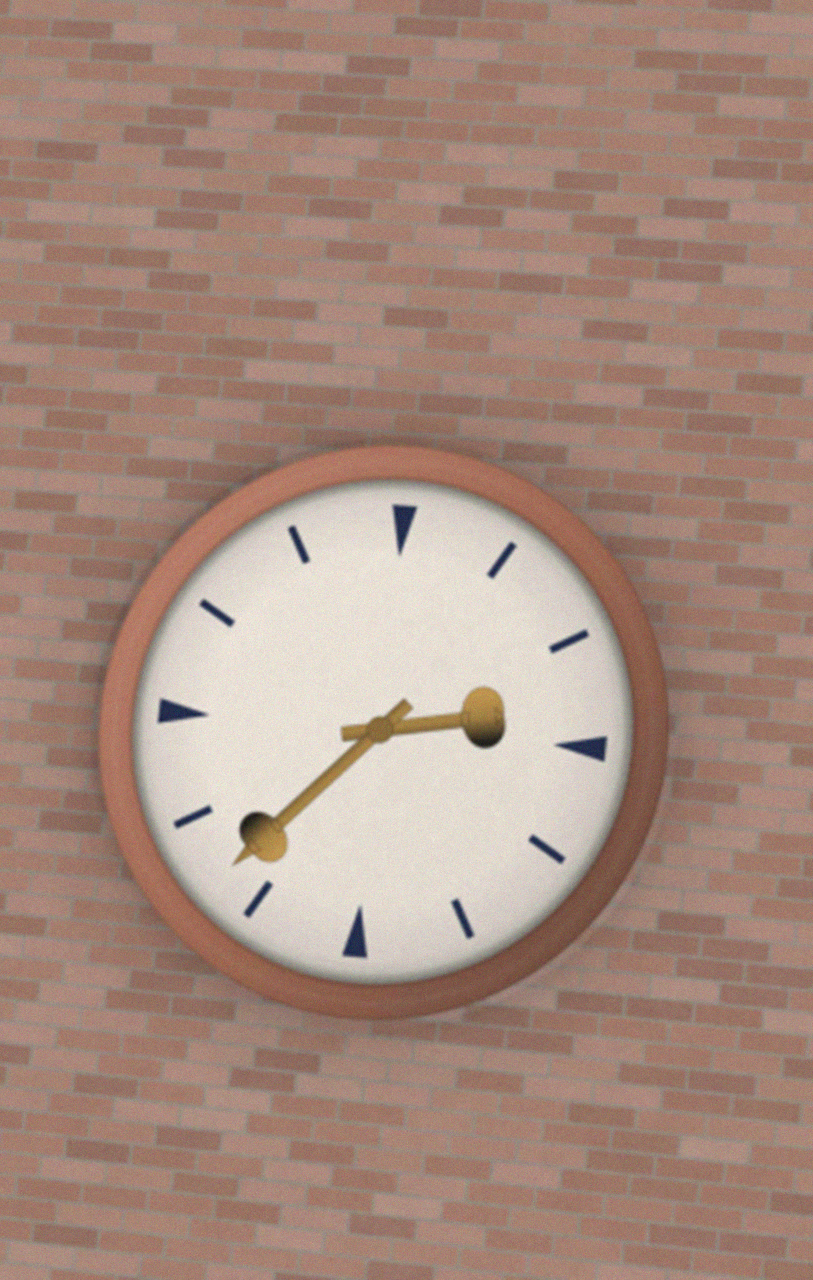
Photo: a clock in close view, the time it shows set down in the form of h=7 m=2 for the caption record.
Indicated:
h=2 m=37
